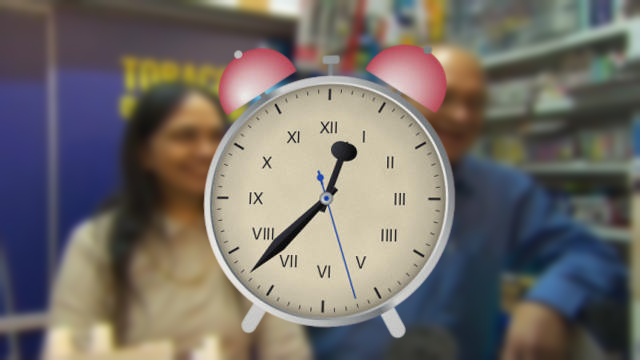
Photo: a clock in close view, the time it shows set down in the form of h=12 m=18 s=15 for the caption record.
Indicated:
h=12 m=37 s=27
